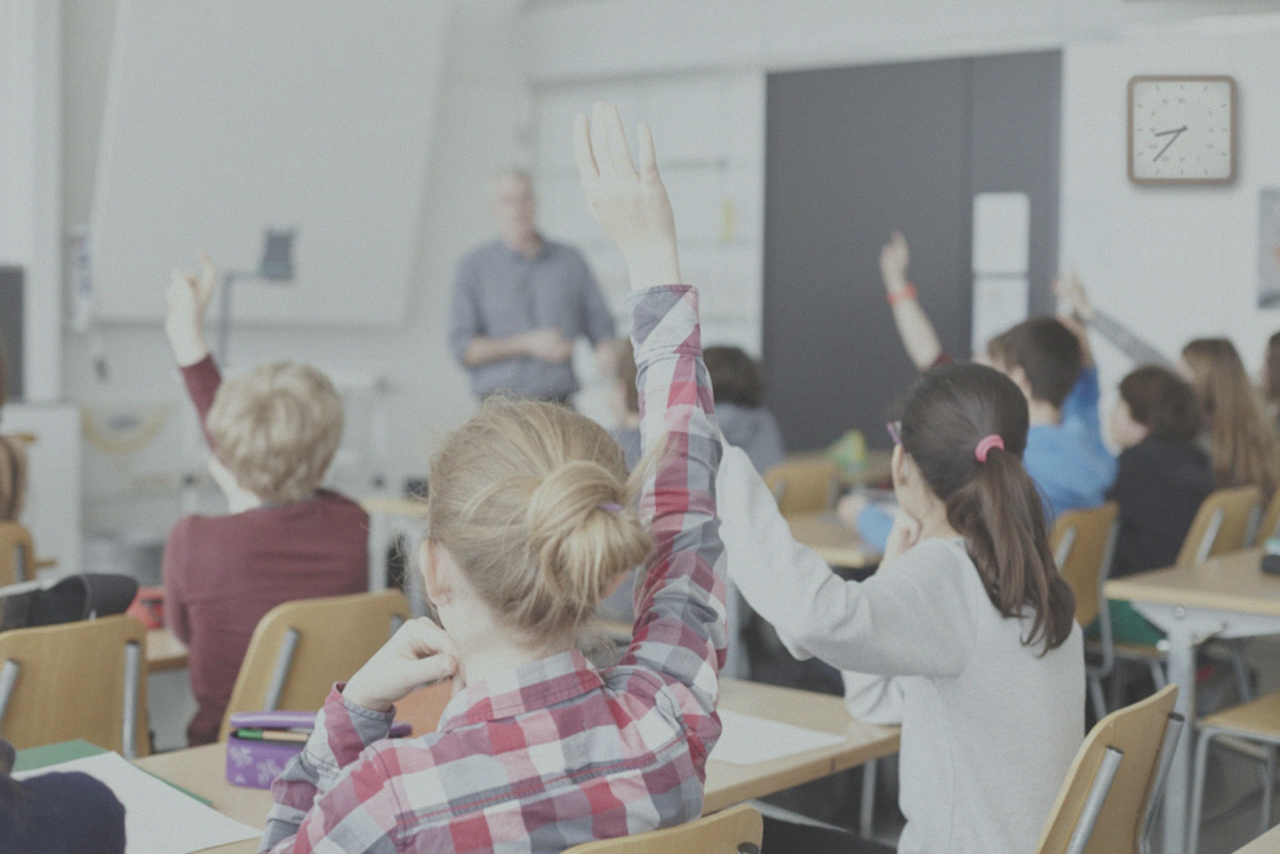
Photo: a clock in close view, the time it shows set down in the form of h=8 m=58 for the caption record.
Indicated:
h=8 m=37
